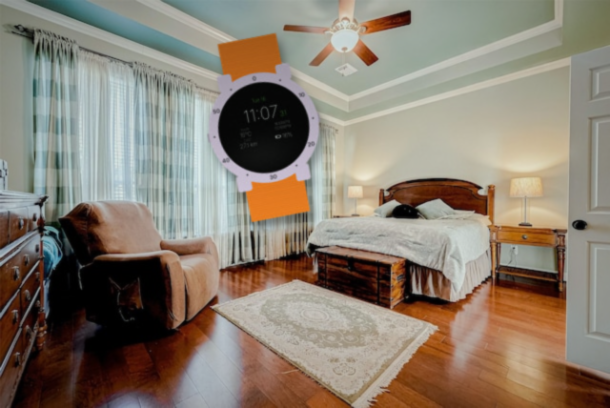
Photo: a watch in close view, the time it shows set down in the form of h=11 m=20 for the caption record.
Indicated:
h=11 m=7
